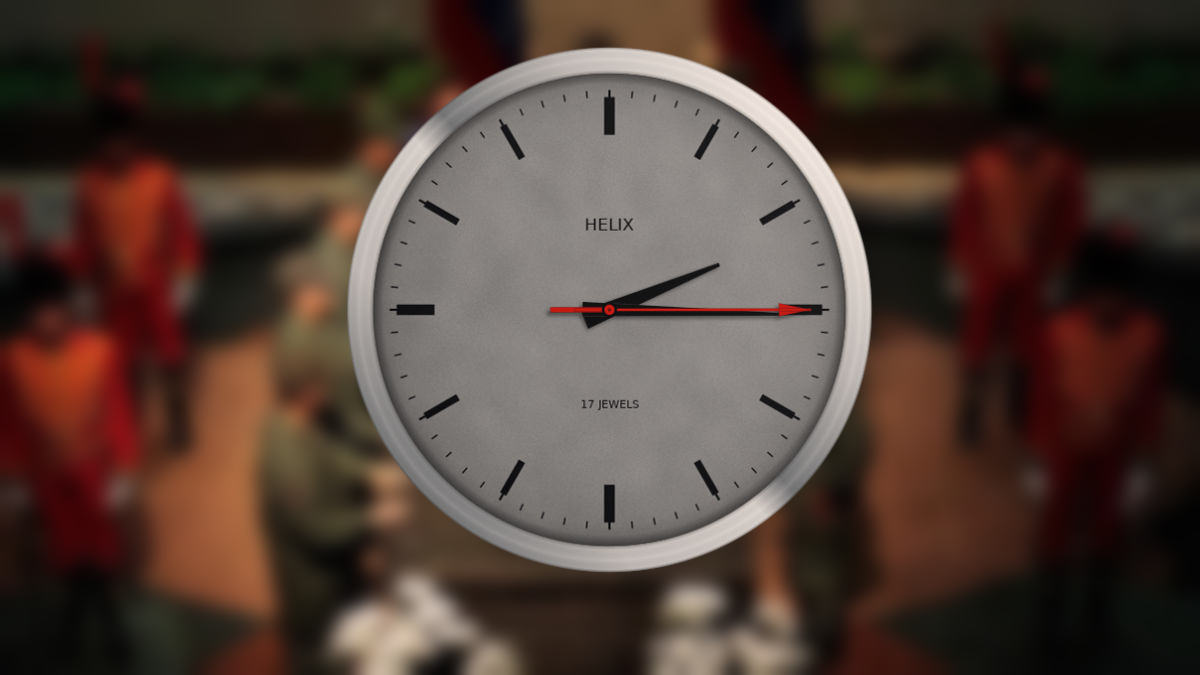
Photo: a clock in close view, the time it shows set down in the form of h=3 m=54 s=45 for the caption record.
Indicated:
h=2 m=15 s=15
